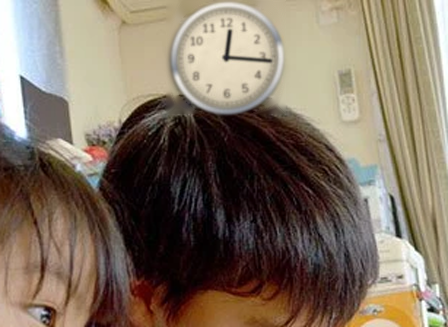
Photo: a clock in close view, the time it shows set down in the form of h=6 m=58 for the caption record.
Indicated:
h=12 m=16
